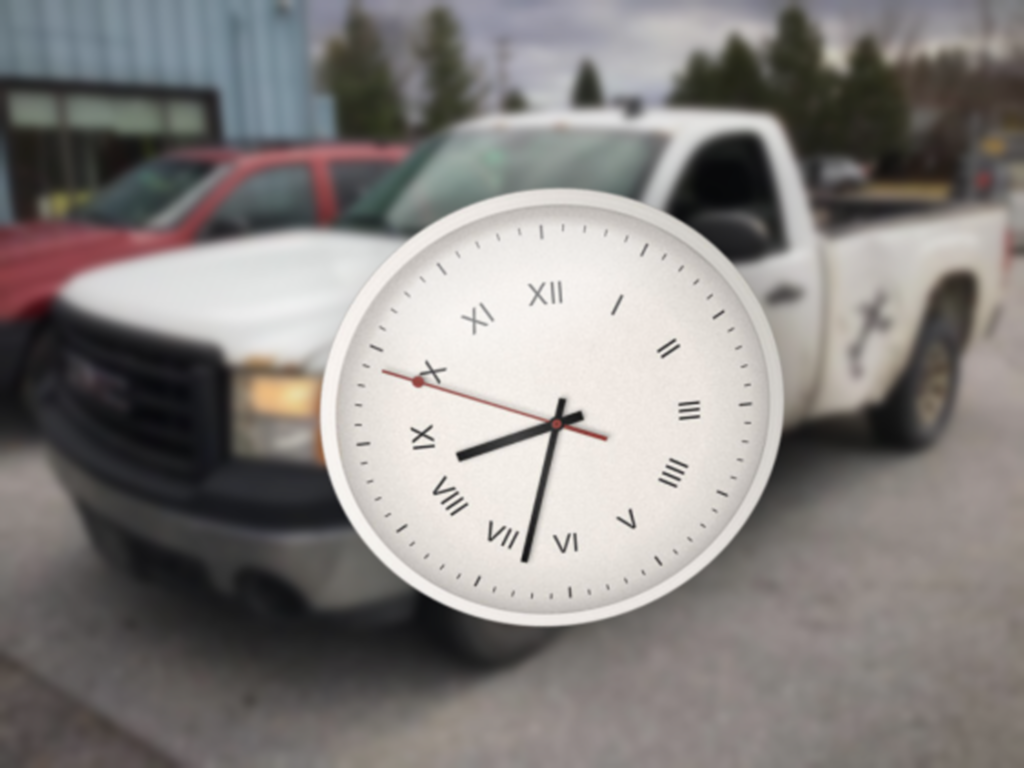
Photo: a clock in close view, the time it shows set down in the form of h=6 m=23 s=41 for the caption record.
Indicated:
h=8 m=32 s=49
